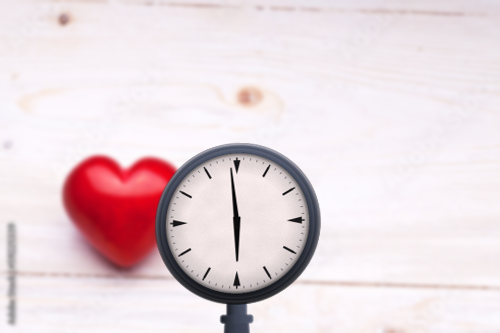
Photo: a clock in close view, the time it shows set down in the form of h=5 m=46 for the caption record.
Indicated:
h=5 m=59
